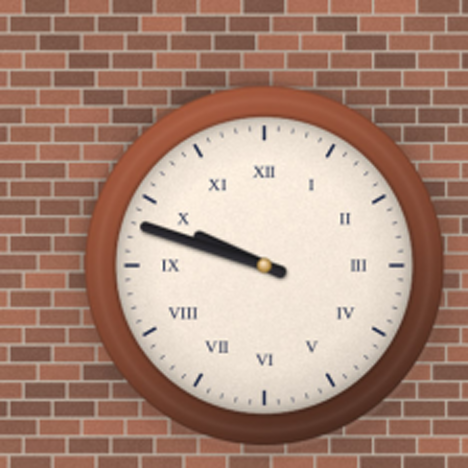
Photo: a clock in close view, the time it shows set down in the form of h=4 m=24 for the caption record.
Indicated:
h=9 m=48
